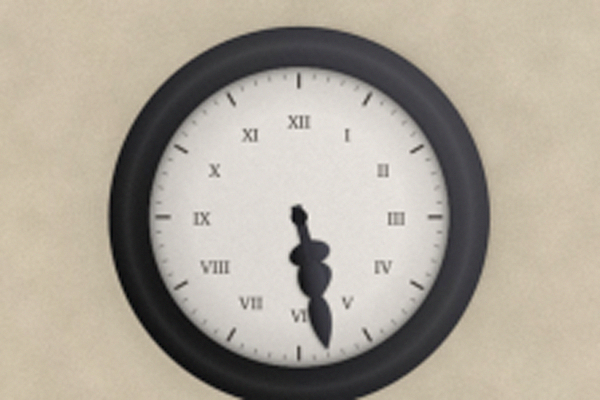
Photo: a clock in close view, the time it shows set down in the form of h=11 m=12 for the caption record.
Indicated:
h=5 m=28
